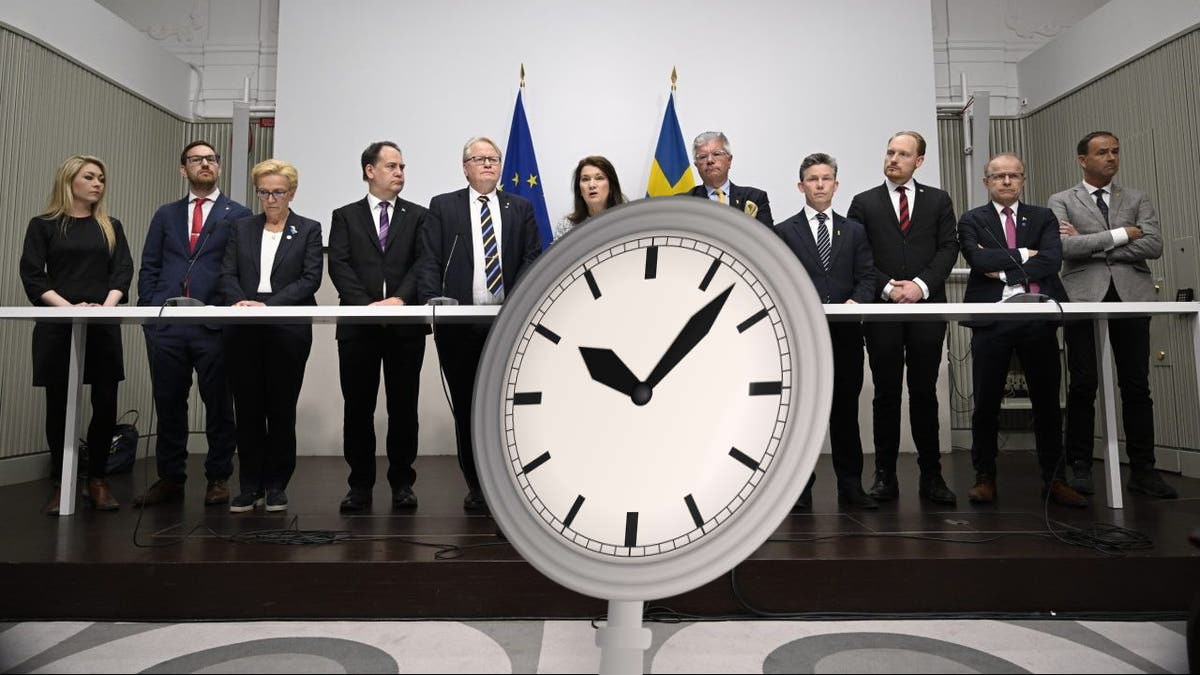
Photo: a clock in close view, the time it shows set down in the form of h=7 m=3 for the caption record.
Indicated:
h=10 m=7
